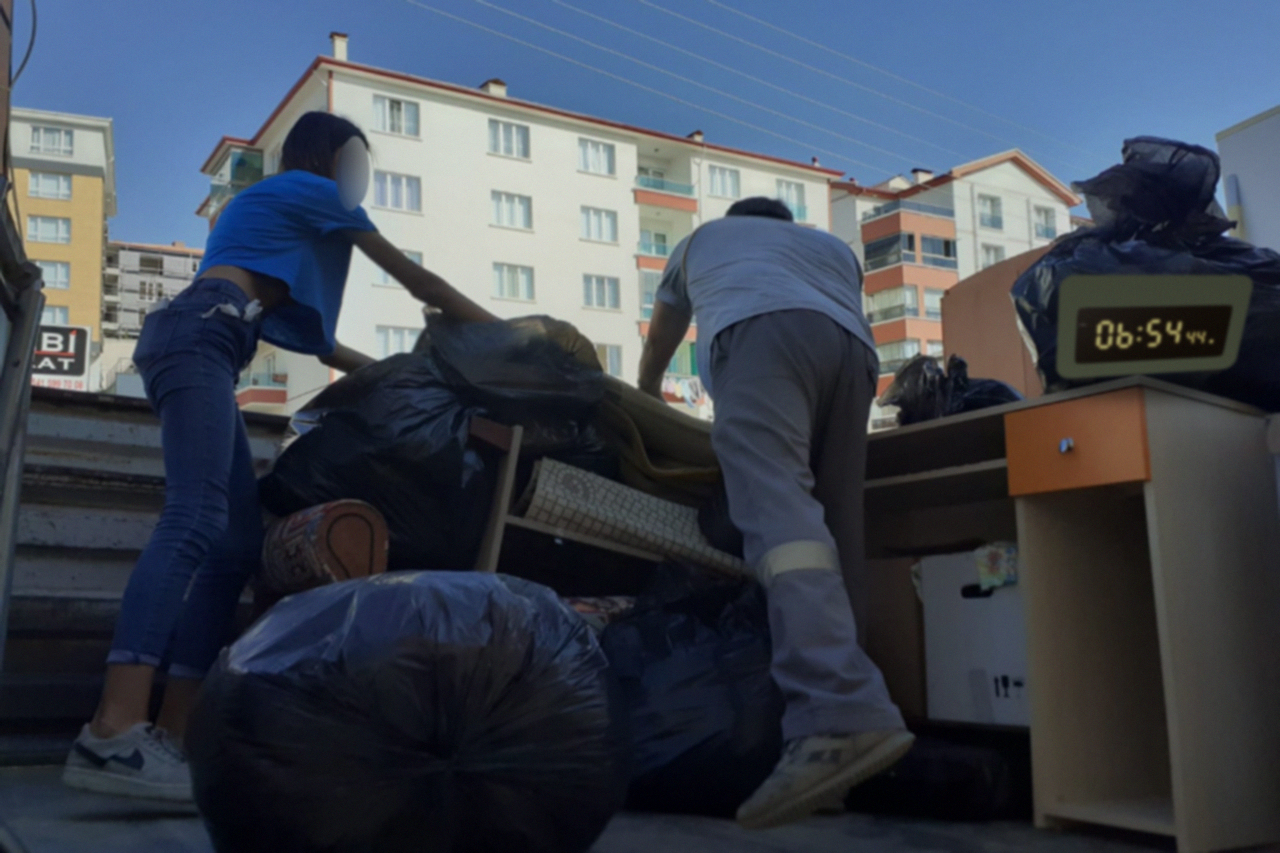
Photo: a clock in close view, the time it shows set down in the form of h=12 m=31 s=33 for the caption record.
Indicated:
h=6 m=54 s=44
